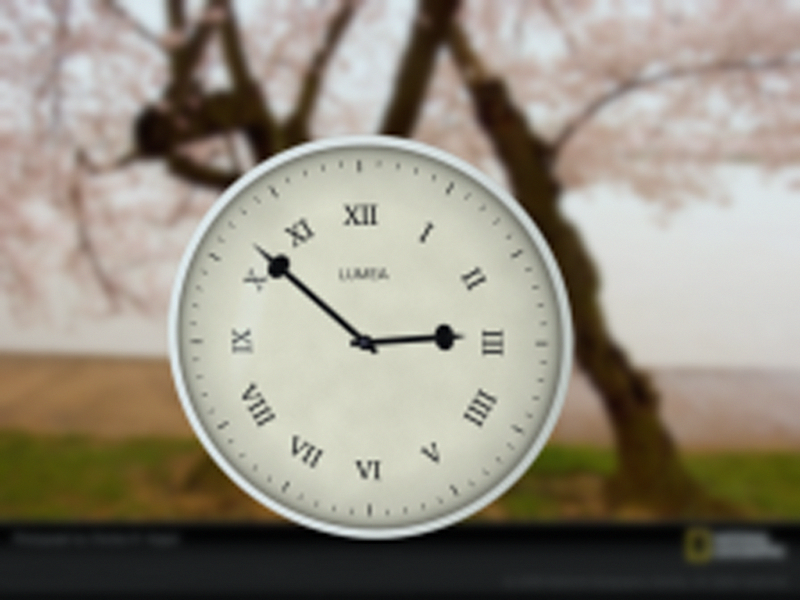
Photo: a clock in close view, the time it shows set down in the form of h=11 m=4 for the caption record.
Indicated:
h=2 m=52
